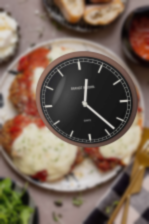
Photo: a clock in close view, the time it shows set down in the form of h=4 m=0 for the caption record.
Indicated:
h=12 m=23
